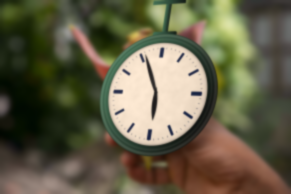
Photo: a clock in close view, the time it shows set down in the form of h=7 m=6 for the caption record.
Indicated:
h=5 m=56
